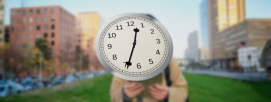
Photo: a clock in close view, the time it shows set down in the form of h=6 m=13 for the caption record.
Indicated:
h=12 m=34
